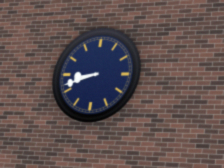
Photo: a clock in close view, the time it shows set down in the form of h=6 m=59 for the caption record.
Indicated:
h=8 m=42
